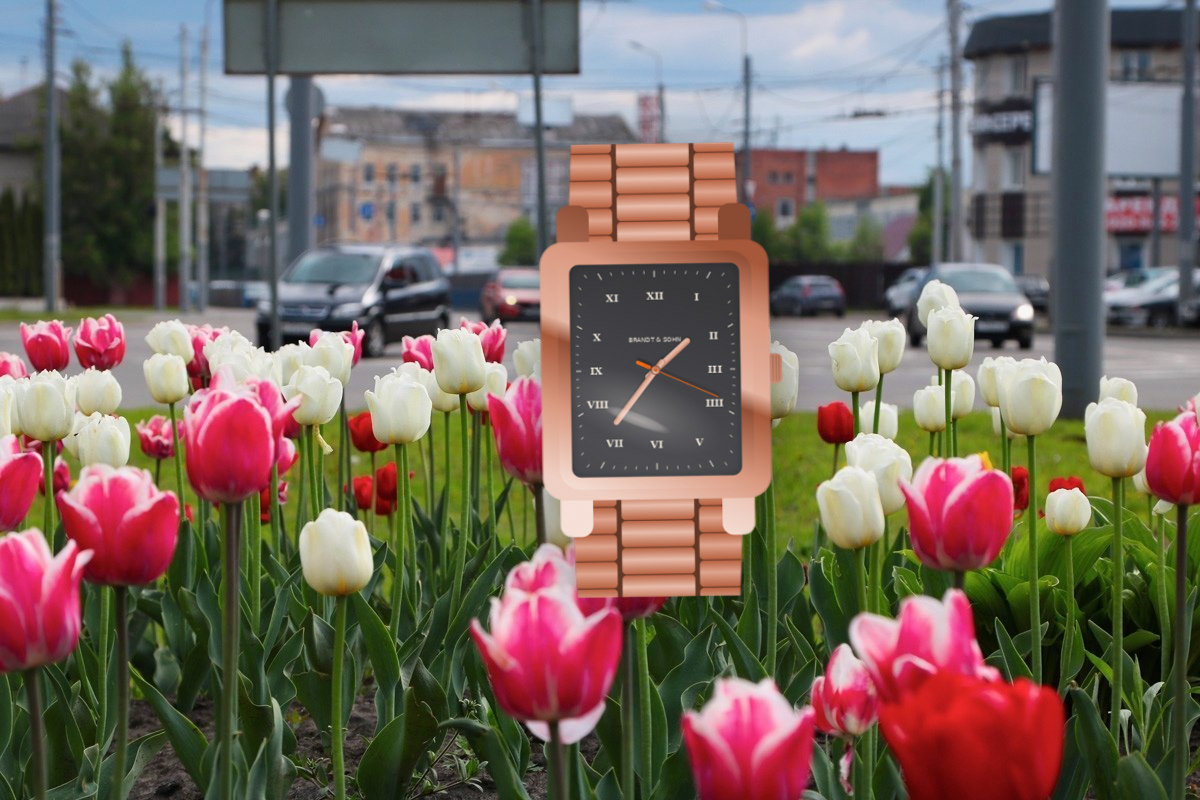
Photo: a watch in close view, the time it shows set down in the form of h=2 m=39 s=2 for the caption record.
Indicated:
h=1 m=36 s=19
